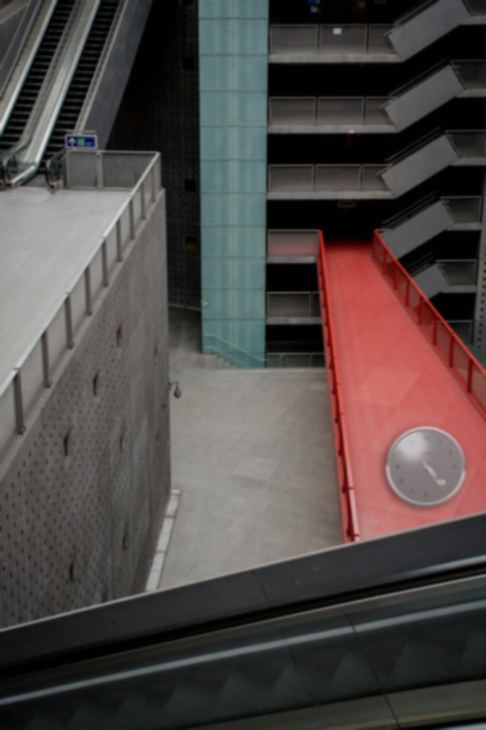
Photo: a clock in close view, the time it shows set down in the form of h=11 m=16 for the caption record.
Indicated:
h=4 m=24
